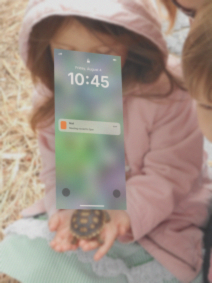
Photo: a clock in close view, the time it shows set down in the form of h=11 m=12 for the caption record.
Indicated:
h=10 m=45
